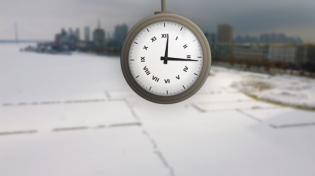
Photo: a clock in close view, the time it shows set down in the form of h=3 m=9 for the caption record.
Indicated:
h=12 m=16
